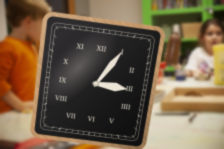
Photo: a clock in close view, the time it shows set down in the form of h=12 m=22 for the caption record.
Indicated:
h=3 m=5
